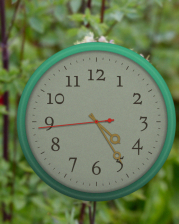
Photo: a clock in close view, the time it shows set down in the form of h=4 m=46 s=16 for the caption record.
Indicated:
h=4 m=24 s=44
